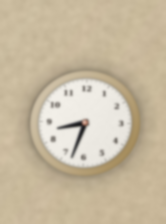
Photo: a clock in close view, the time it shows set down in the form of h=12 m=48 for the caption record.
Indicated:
h=8 m=33
